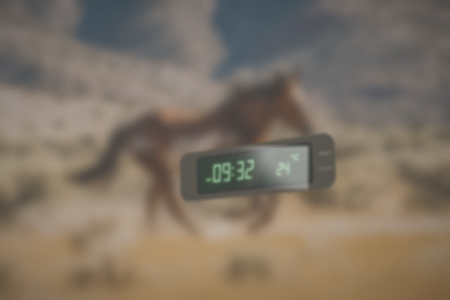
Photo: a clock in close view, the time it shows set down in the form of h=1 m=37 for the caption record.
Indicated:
h=9 m=32
